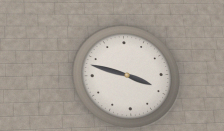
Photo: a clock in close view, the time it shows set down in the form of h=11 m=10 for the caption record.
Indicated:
h=3 m=48
